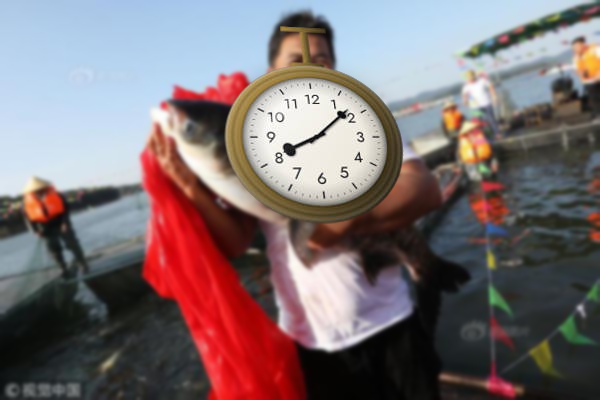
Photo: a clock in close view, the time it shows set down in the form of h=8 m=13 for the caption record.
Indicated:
h=8 m=8
